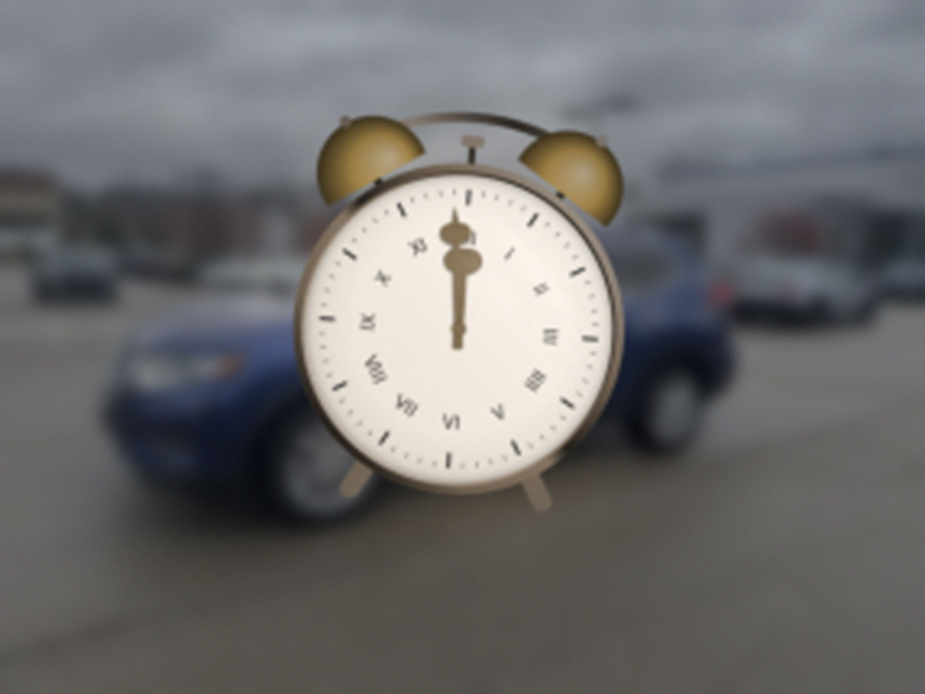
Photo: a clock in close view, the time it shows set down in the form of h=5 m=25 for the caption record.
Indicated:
h=11 m=59
